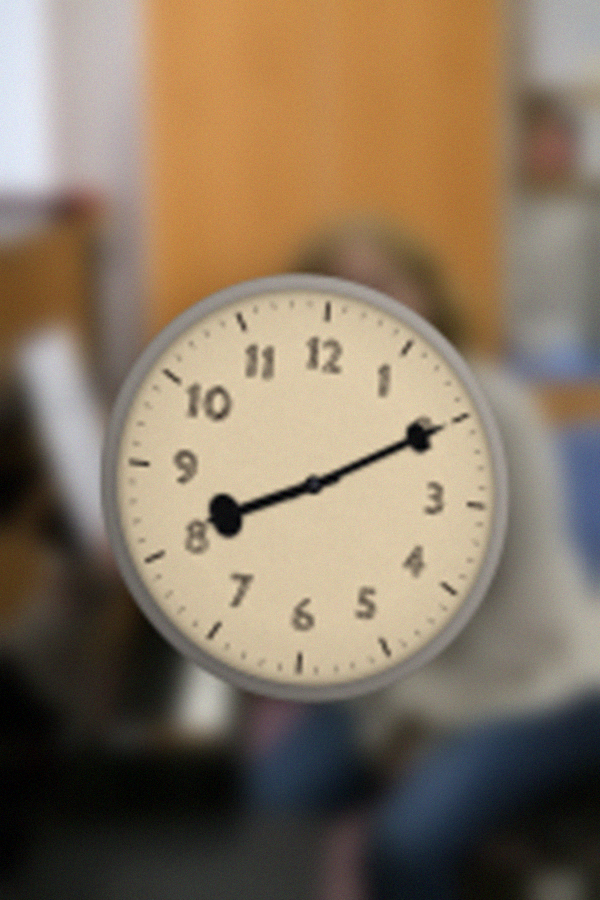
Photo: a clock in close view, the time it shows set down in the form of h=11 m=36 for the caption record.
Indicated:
h=8 m=10
